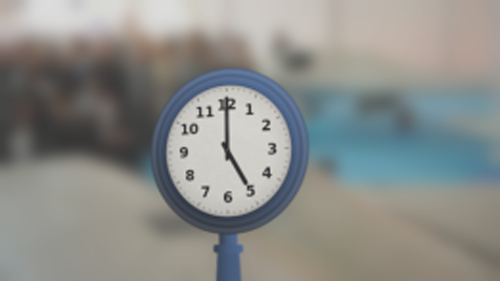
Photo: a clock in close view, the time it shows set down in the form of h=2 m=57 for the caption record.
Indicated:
h=5 m=0
